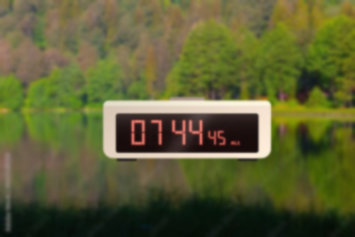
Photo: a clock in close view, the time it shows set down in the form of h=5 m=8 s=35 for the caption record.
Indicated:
h=7 m=44 s=45
